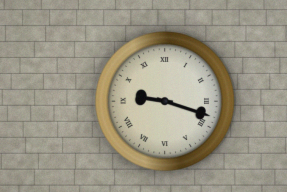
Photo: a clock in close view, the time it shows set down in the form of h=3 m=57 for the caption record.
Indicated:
h=9 m=18
